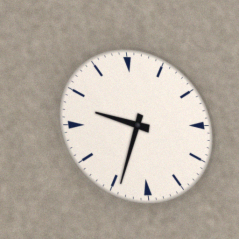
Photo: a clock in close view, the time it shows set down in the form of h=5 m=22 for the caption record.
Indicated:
h=9 m=34
